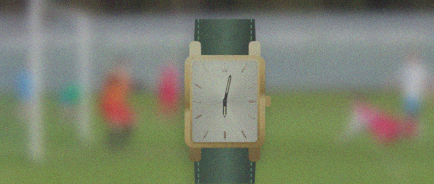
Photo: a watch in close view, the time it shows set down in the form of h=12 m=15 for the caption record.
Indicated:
h=6 m=2
